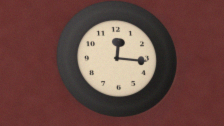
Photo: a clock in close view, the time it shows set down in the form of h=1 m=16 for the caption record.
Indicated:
h=12 m=16
